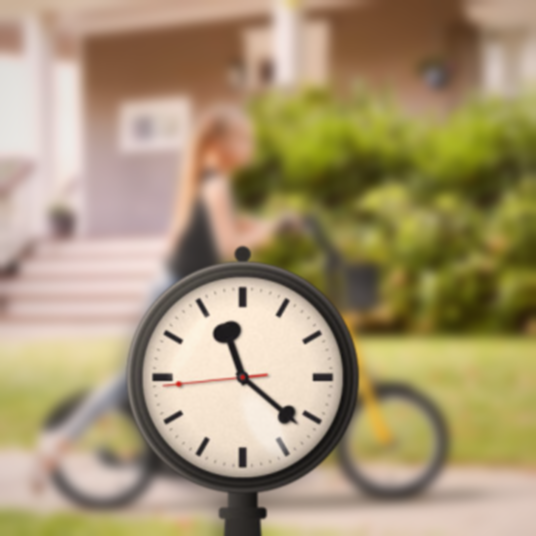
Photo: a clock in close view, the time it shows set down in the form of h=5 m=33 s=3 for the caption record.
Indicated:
h=11 m=21 s=44
